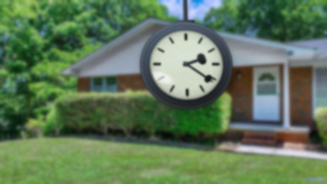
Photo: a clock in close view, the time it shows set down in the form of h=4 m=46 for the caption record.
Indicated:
h=2 m=21
